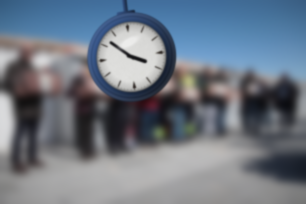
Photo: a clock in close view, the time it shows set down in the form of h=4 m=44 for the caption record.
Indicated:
h=3 m=52
